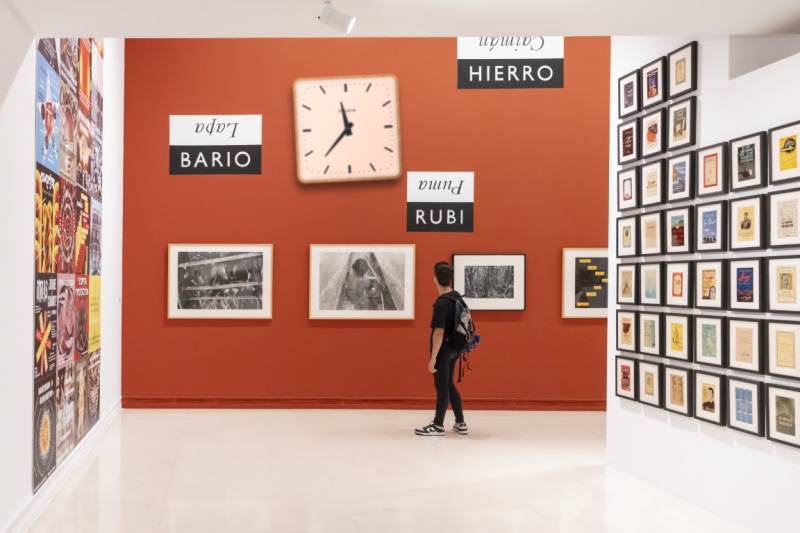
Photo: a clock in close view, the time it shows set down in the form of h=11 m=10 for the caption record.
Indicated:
h=11 m=37
